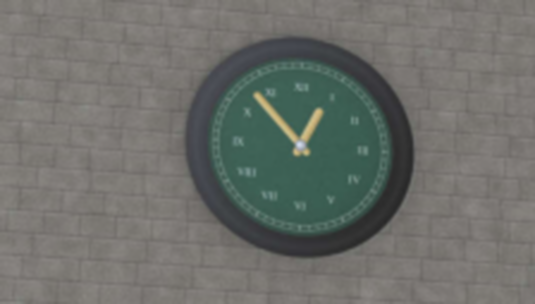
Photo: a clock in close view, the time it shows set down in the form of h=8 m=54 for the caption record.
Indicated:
h=12 m=53
